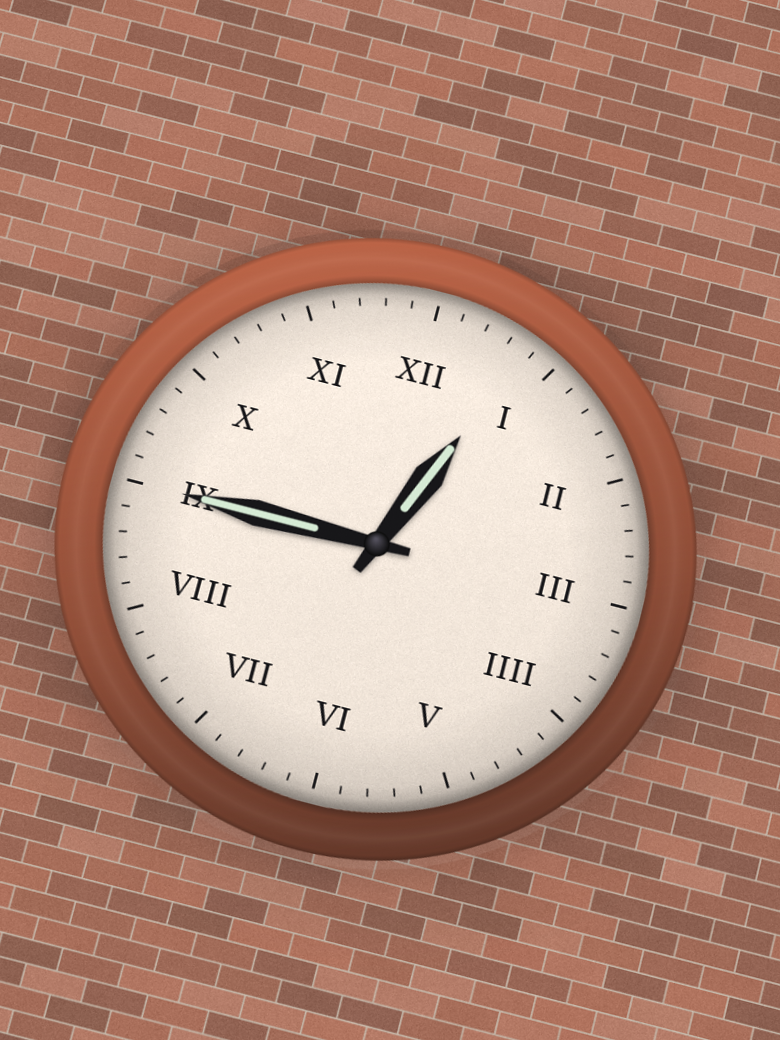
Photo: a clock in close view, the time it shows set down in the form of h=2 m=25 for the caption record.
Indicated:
h=12 m=45
